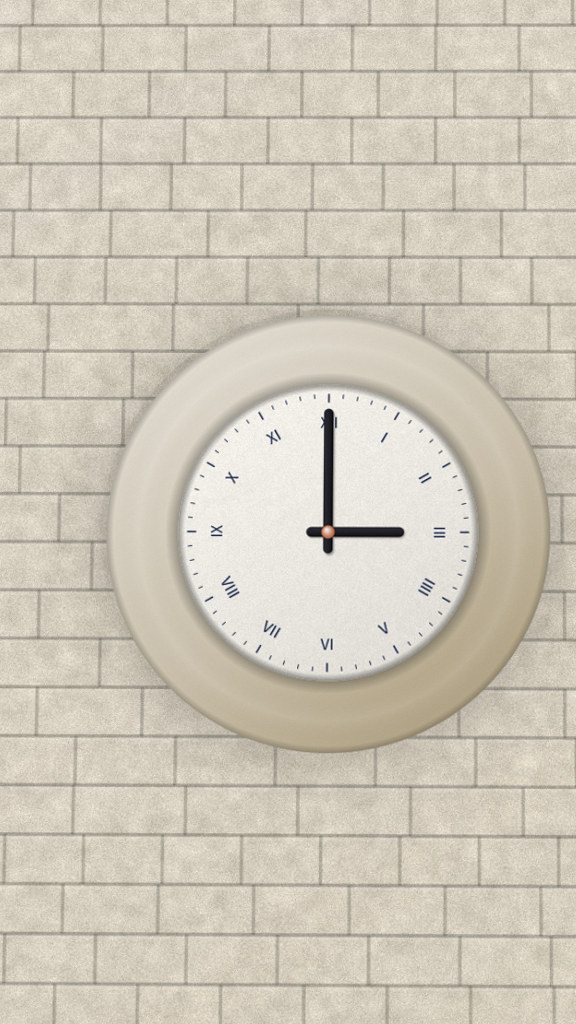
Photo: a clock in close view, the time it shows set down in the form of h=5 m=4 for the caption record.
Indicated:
h=3 m=0
